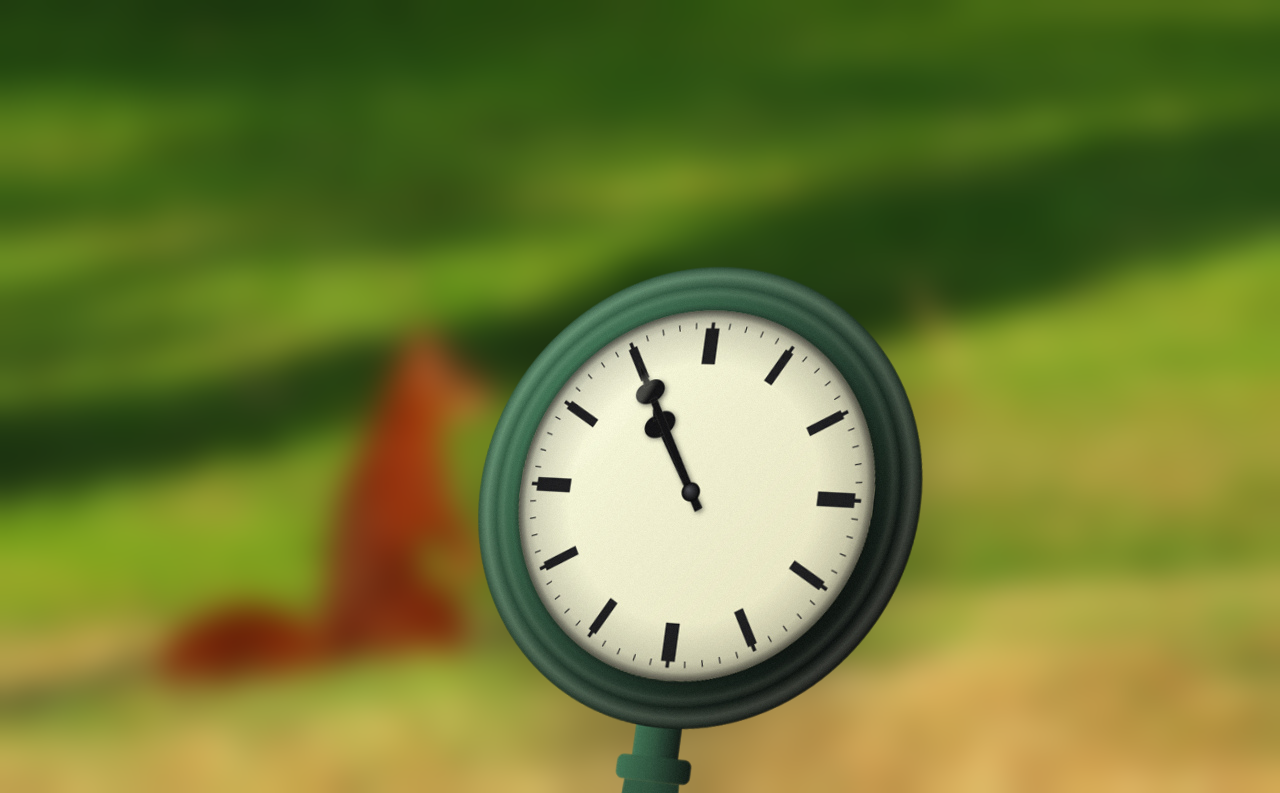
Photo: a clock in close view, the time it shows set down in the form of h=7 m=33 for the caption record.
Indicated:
h=10 m=55
